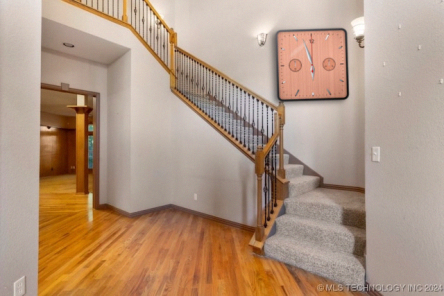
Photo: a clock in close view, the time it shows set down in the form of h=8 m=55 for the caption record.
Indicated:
h=5 m=57
